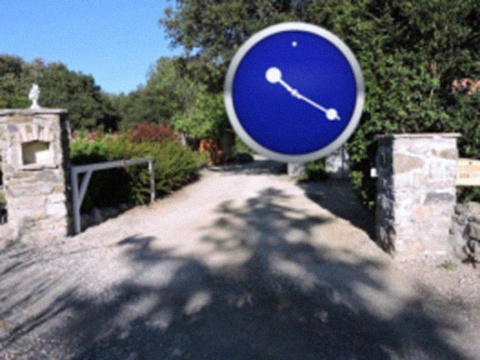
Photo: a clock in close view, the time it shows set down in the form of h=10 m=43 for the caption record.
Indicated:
h=10 m=20
